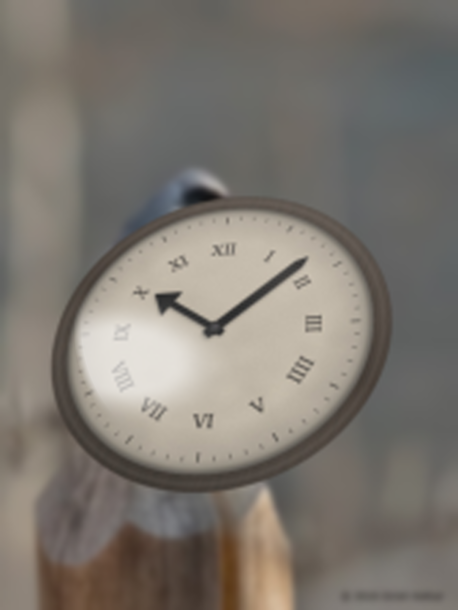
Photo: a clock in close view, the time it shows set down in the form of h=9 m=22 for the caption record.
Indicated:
h=10 m=8
